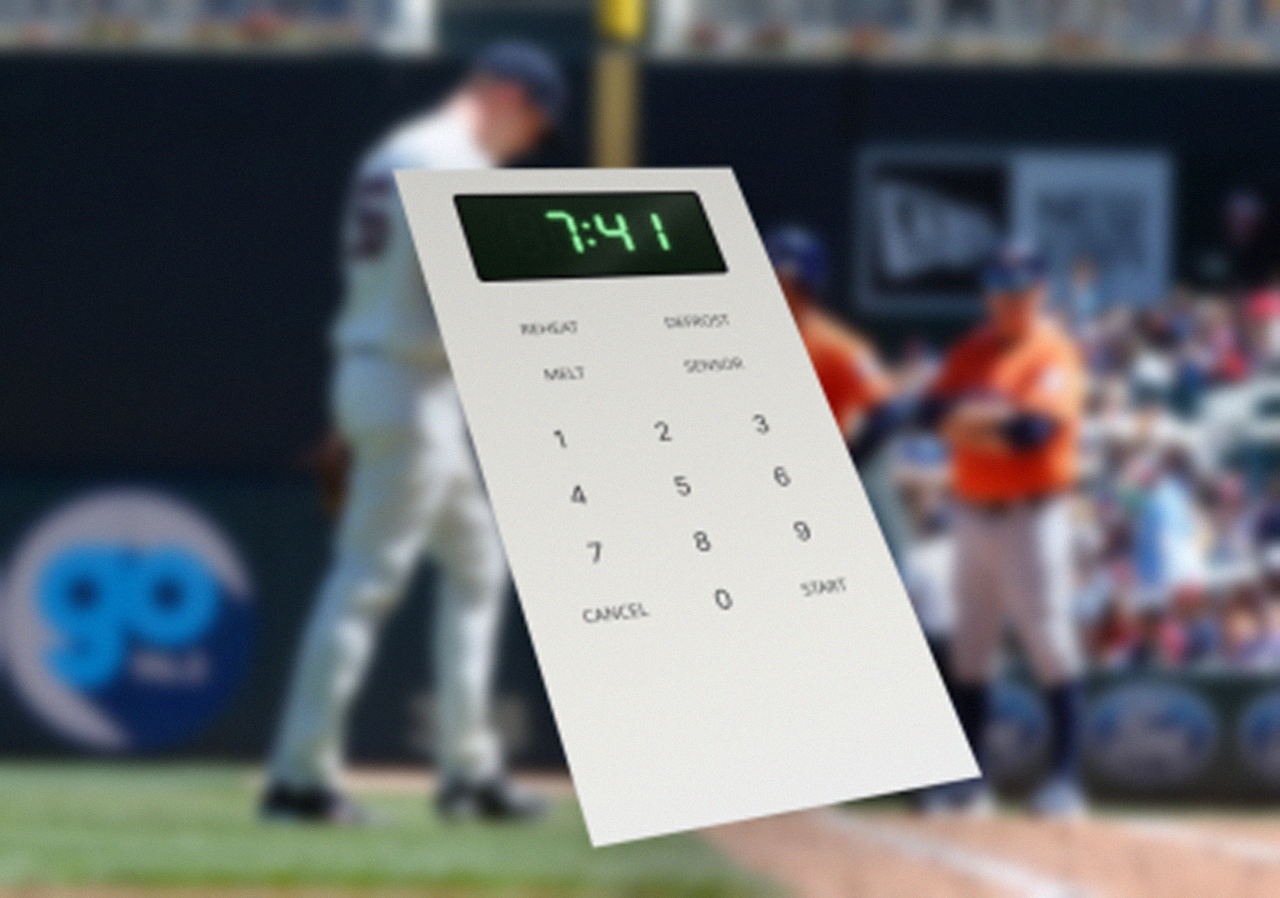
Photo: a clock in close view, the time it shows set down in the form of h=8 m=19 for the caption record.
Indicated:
h=7 m=41
